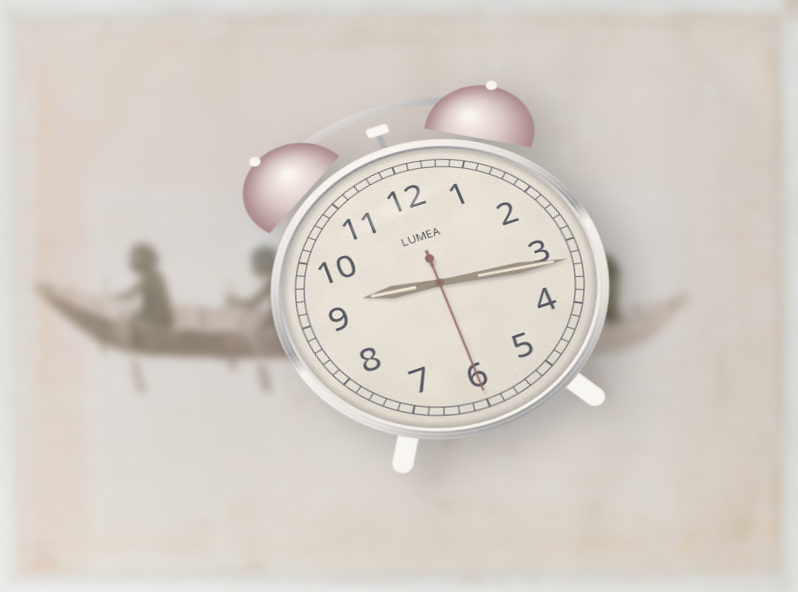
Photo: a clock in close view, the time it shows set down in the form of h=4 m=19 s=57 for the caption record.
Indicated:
h=9 m=16 s=30
